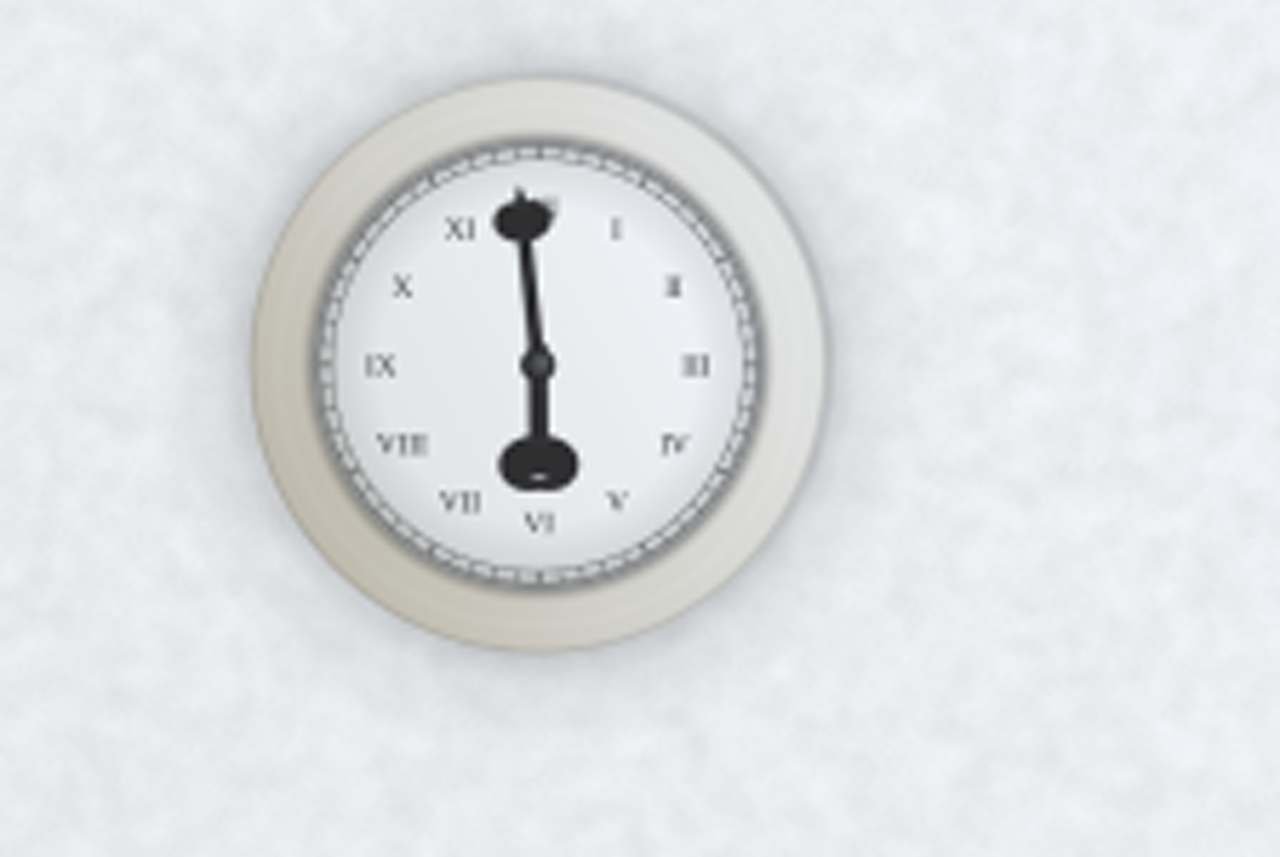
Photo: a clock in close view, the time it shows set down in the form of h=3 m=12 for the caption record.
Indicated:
h=5 m=59
